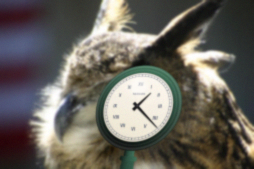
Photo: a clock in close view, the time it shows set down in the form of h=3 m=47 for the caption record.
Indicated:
h=1 m=22
